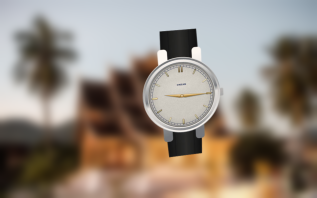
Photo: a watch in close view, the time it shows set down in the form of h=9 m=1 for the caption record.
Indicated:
h=9 m=15
